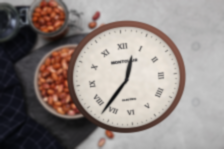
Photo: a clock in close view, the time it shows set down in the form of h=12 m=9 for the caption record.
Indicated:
h=12 m=37
